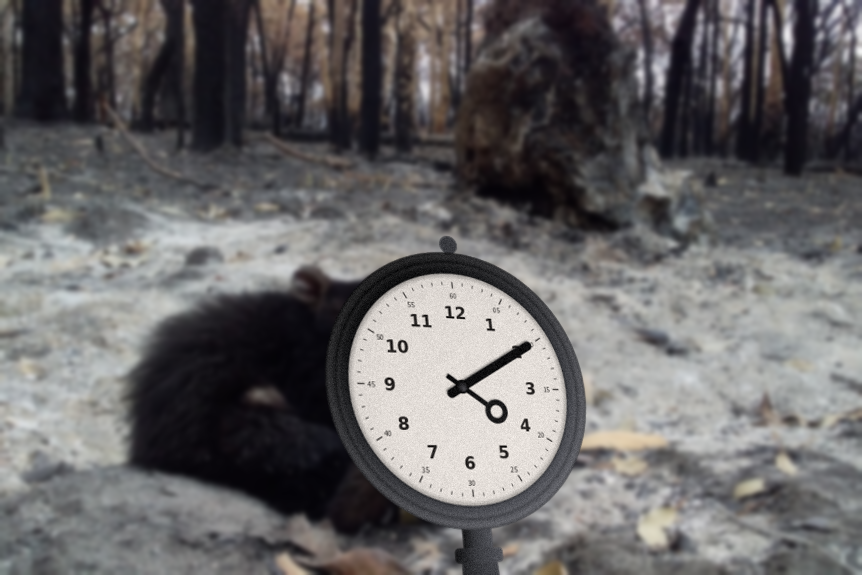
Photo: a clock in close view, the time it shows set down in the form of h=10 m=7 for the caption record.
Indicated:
h=4 m=10
